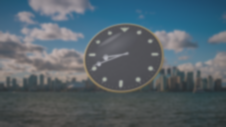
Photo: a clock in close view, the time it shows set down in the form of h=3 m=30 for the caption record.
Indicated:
h=8 m=41
